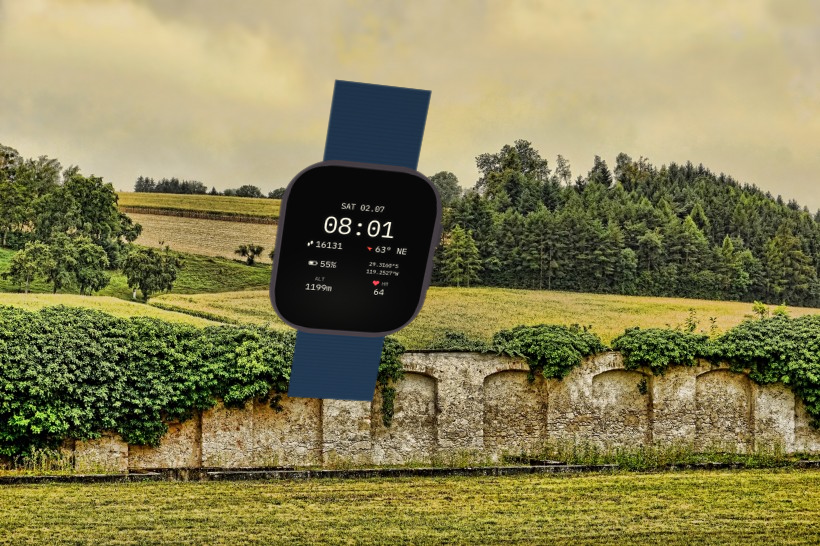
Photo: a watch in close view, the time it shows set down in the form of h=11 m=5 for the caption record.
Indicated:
h=8 m=1
